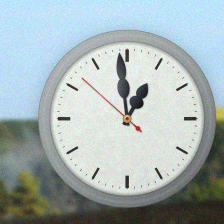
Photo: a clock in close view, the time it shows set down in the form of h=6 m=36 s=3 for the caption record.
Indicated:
h=12 m=58 s=52
